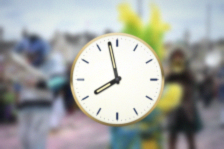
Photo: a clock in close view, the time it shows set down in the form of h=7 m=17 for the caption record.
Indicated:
h=7 m=58
